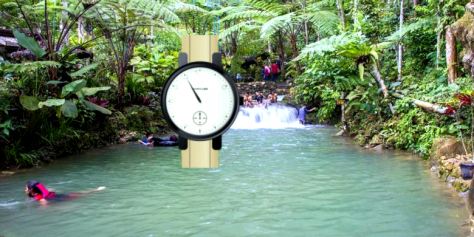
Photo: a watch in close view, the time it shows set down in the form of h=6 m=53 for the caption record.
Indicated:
h=10 m=55
